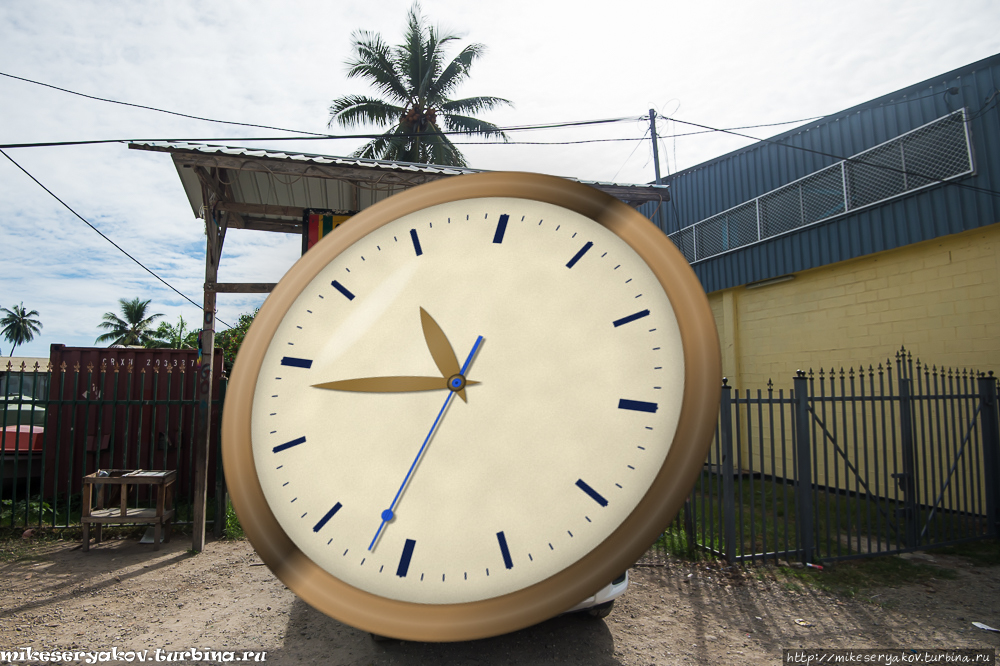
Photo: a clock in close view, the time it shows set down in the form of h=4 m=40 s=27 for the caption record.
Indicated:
h=10 m=43 s=32
